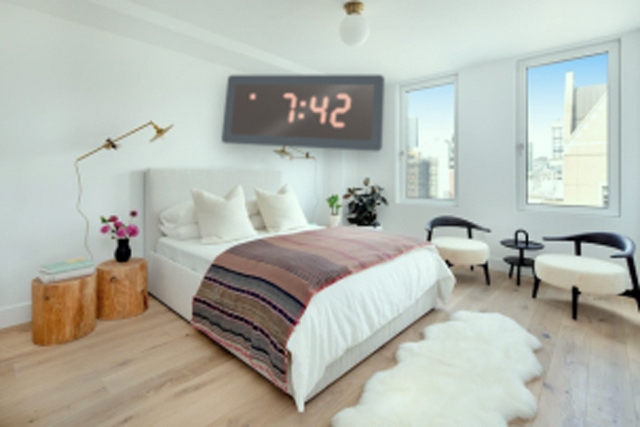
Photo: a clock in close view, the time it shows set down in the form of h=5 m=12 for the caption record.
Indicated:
h=7 m=42
